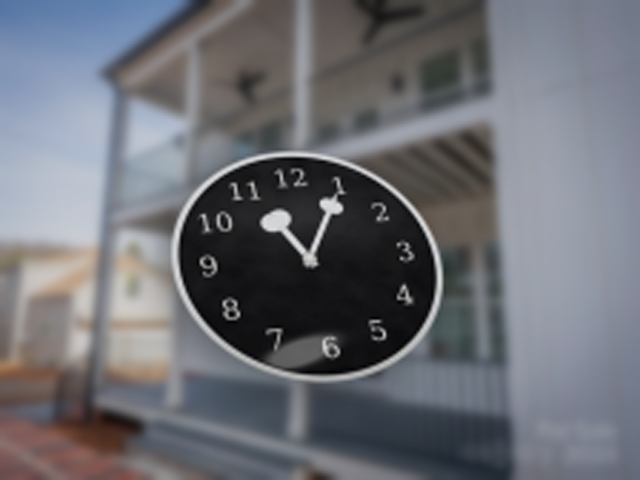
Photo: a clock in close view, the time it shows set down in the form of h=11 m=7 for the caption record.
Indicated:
h=11 m=5
